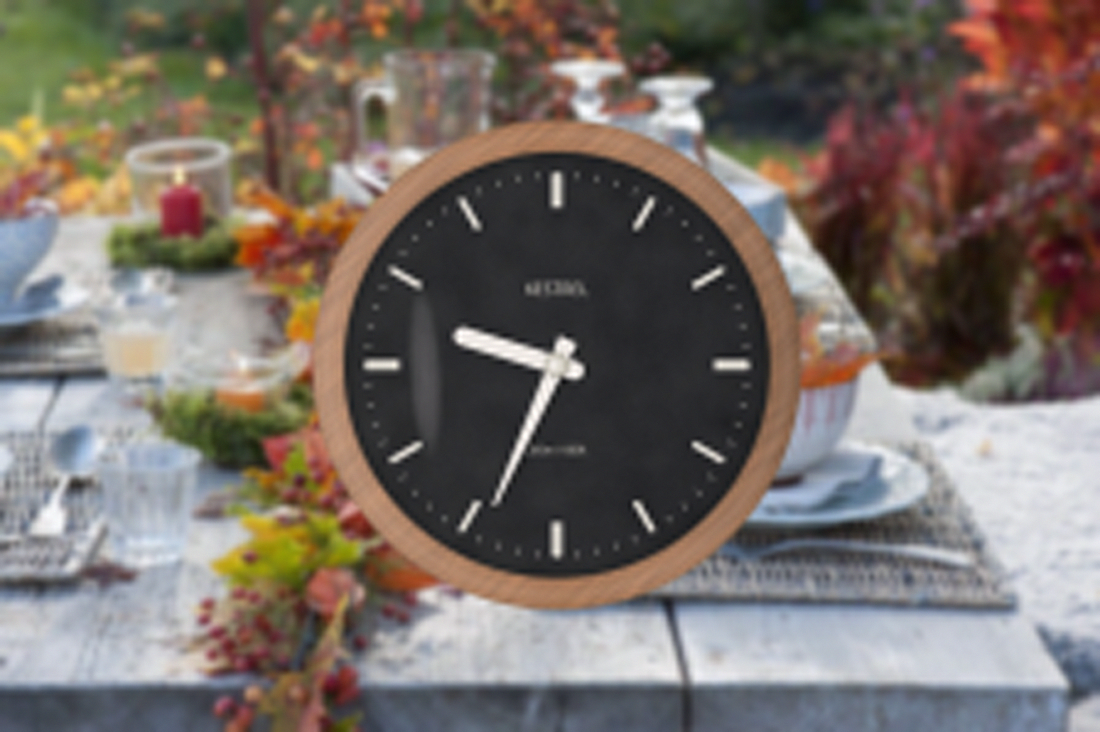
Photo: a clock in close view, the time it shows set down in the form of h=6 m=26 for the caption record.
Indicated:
h=9 m=34
